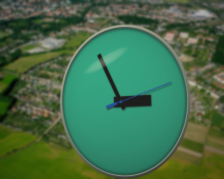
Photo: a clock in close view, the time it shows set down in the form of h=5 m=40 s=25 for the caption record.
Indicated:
h=2 m=55 s=12
